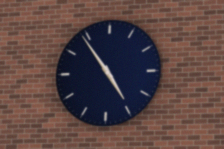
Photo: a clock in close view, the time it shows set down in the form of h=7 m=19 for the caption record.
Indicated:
h=4 m=54
